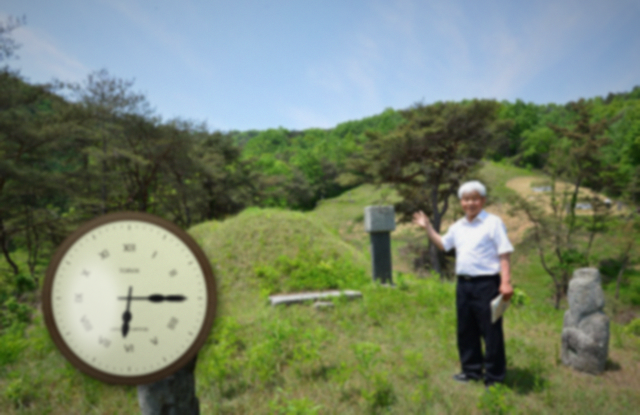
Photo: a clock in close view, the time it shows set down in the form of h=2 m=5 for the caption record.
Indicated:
h=6 m=15
